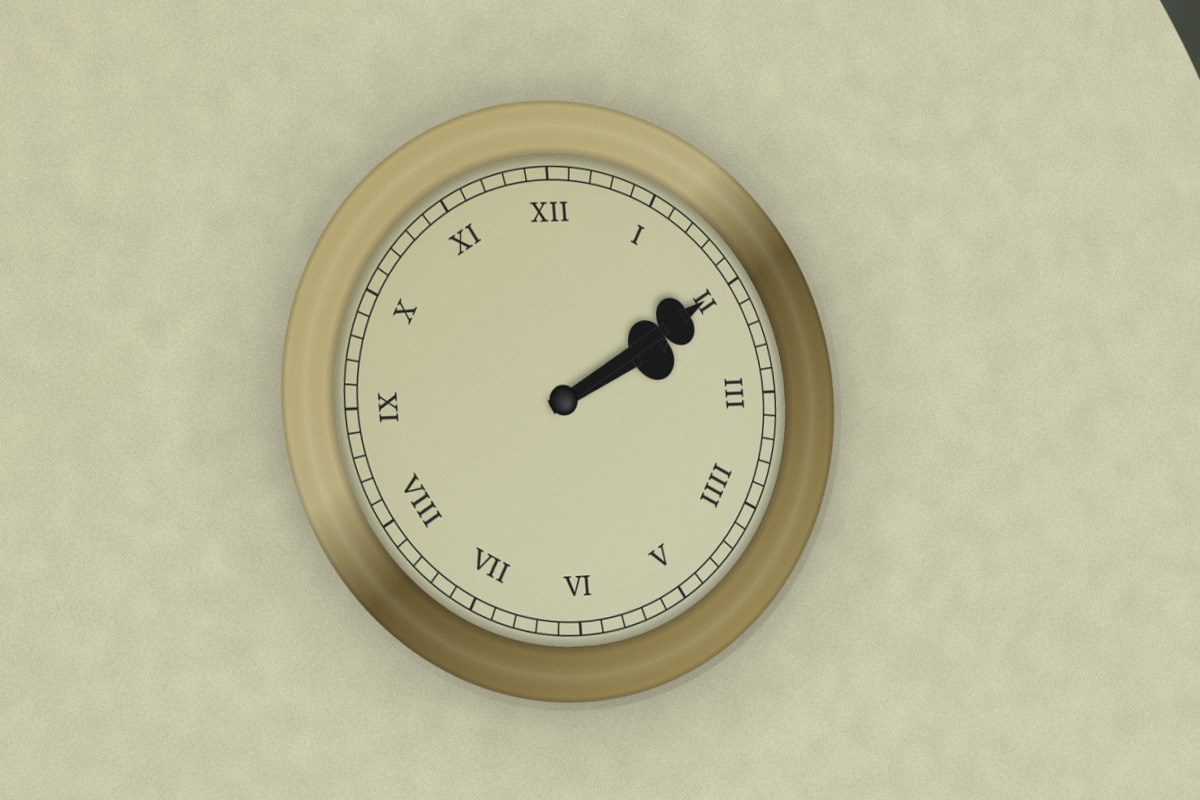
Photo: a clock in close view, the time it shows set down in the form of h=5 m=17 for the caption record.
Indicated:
h=2 m=10
